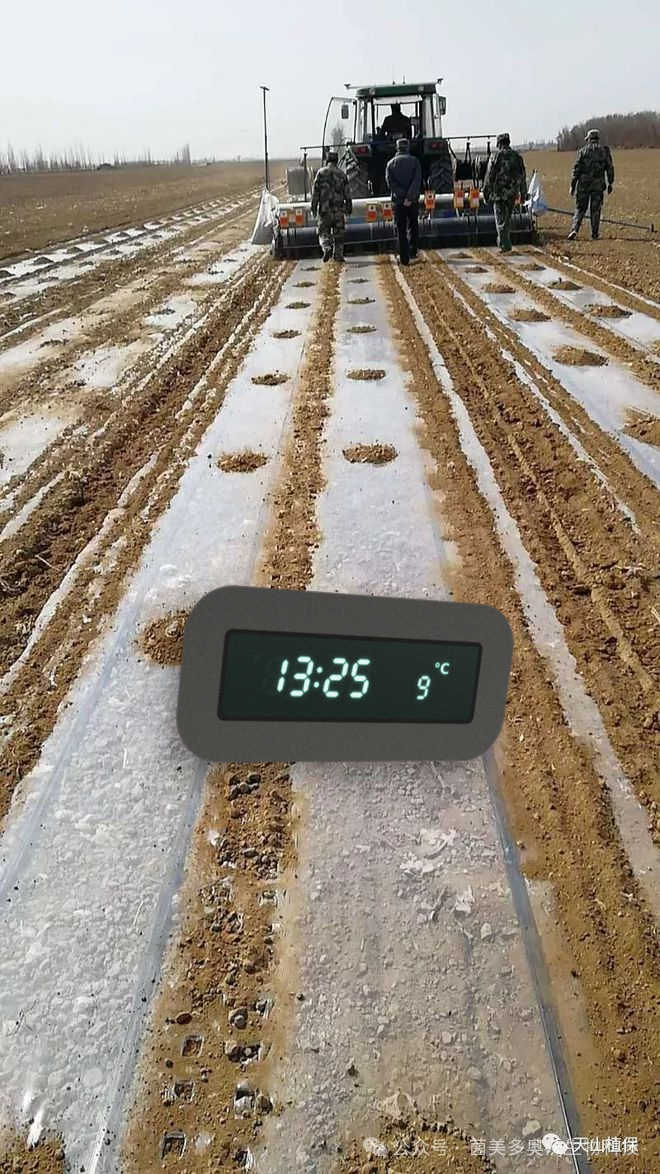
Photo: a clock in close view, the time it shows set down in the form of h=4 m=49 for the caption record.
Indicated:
h=13 m=25
